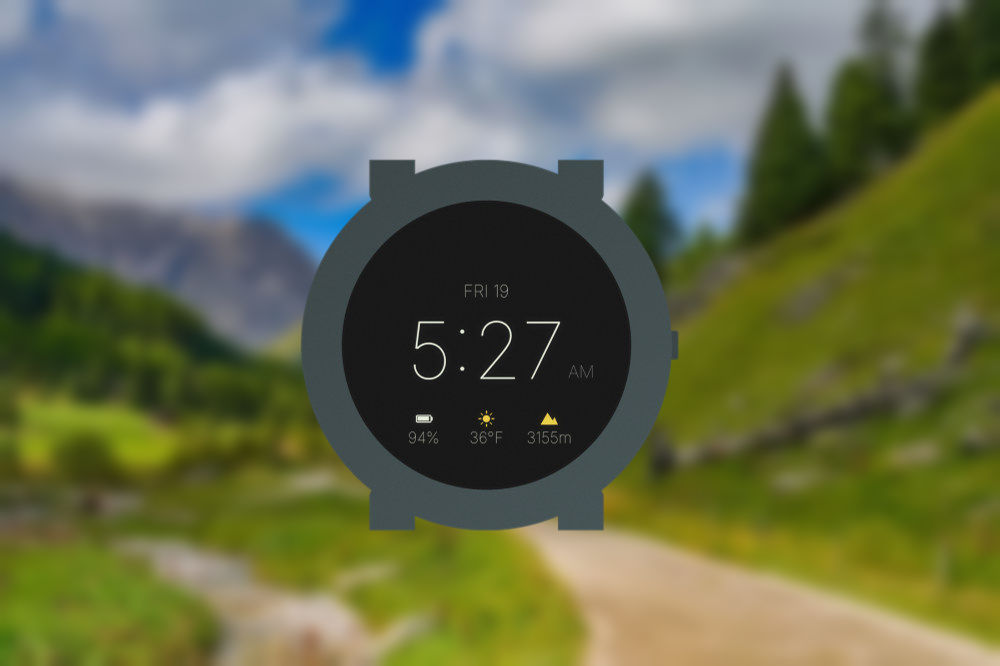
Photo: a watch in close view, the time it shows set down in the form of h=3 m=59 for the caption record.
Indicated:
h=5 m=27
